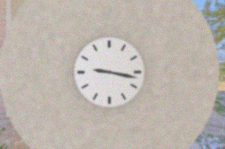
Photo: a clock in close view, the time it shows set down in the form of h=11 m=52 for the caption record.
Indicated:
h=9 m=17
